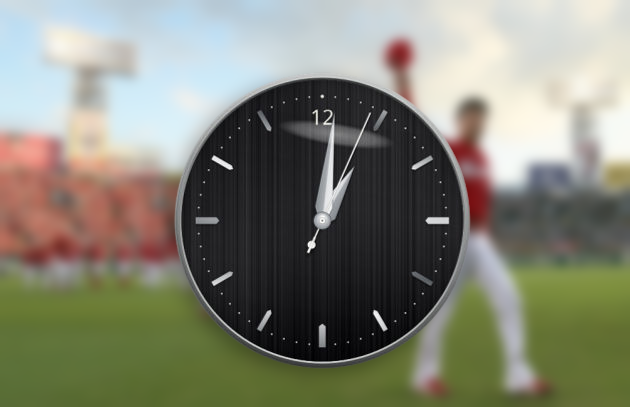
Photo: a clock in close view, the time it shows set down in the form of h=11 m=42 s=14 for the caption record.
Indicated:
h=1 m=1 s=4
